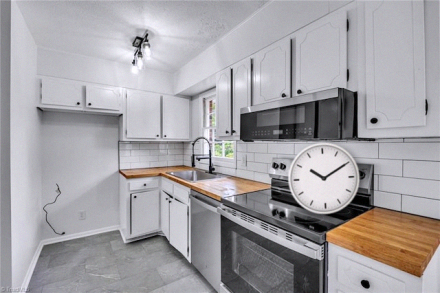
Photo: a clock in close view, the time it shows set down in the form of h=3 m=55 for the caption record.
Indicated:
h=10 m=10
